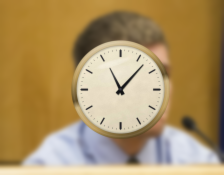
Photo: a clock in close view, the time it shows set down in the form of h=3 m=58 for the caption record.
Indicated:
h=11 m=7
